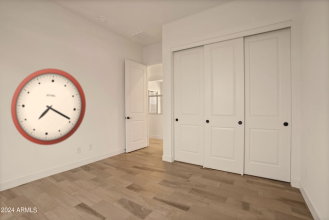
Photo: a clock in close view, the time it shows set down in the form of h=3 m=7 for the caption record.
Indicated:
h=7 m=19
